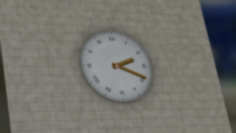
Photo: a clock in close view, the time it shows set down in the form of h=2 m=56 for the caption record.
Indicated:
h=2 m=19
